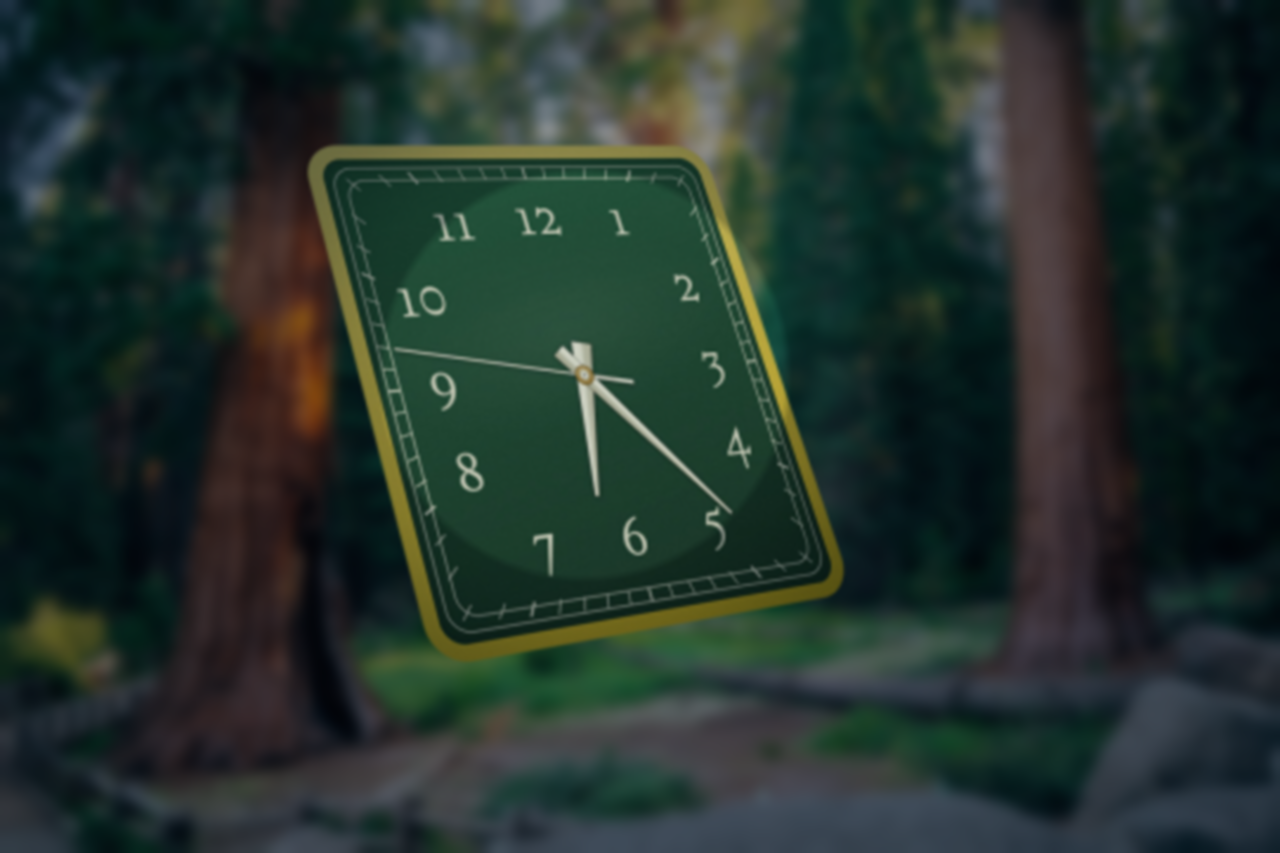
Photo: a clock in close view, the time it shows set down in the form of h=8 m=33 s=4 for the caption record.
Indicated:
h=6 m=23 s=47
